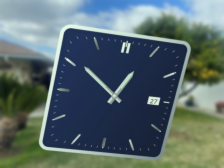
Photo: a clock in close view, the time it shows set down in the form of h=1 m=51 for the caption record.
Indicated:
h=12 m=51
